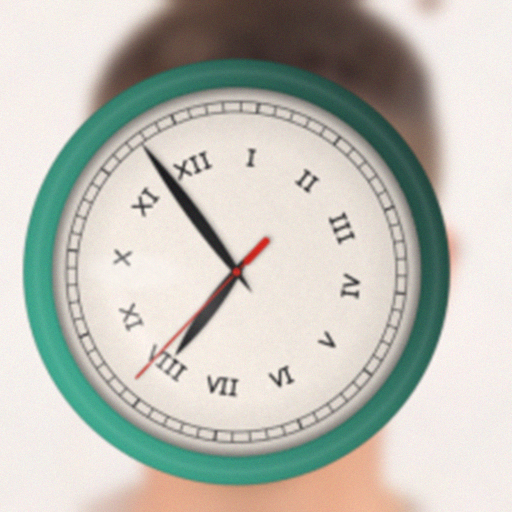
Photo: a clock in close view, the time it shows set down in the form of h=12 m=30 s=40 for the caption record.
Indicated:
h=7 m=57 s=41
